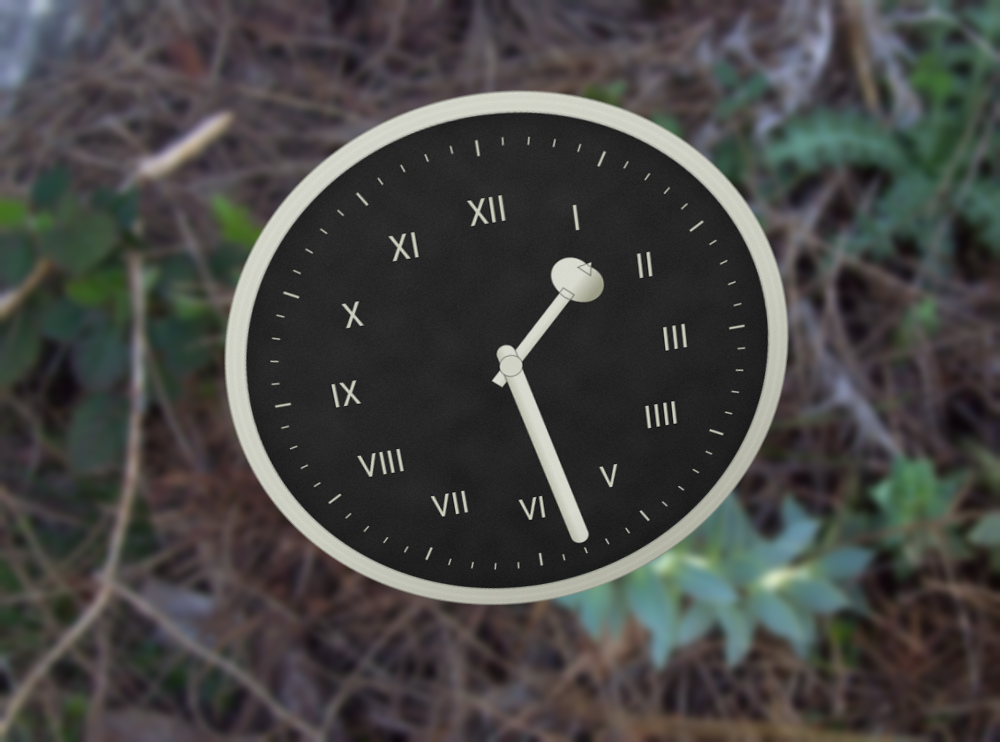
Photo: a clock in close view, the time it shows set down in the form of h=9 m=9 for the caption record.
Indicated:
h=1 m=28
